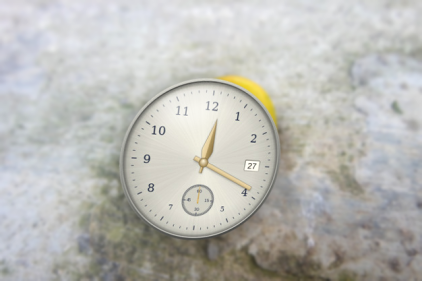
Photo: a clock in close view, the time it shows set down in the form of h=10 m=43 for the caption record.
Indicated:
h=12 m=19
